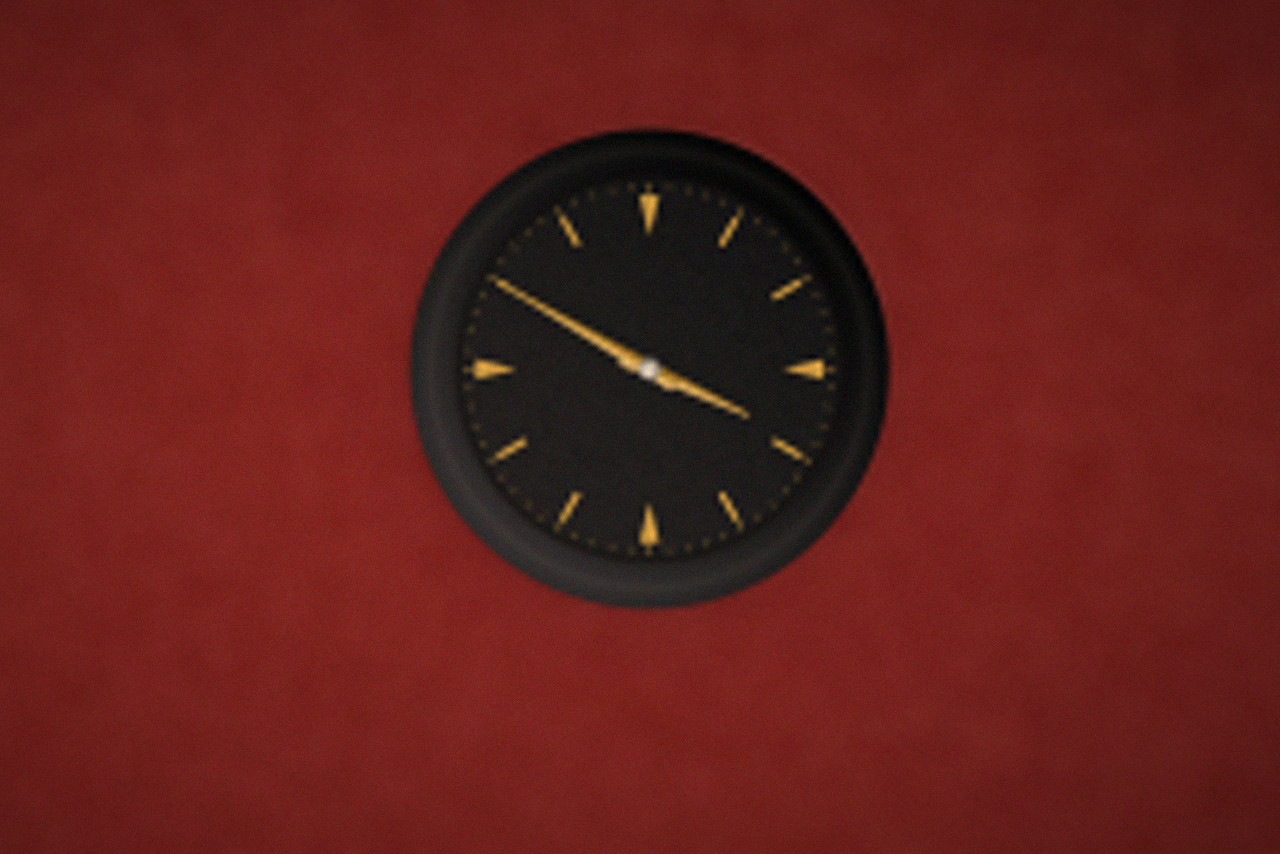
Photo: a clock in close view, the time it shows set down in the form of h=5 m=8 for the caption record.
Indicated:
h=3 m=50
